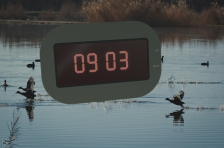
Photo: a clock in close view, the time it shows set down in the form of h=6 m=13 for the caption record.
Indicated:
h=9 m=3
